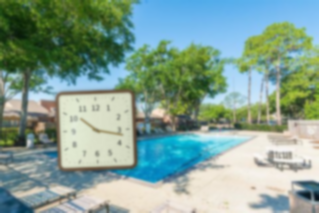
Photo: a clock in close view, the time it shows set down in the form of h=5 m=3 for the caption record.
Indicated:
h=10 m=17
